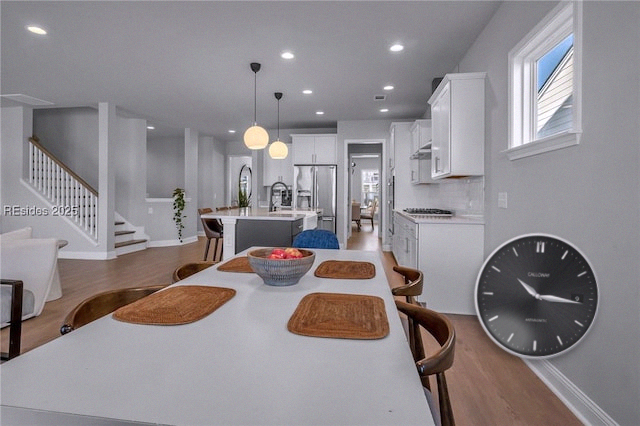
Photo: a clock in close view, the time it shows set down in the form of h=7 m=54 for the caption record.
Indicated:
h=10 m=16
